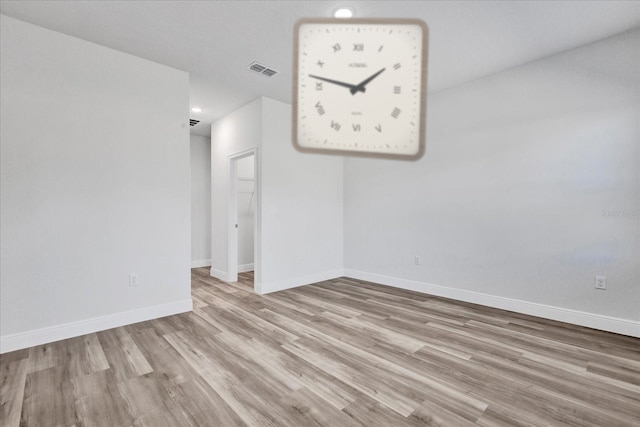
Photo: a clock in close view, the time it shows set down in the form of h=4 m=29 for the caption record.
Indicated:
h=1 m=47
